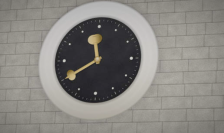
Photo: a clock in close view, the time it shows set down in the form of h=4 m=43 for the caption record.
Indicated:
h=11 m=40
